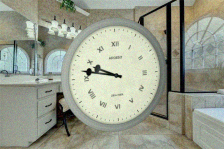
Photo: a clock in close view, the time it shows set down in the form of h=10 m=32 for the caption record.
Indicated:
h=9 m=47
